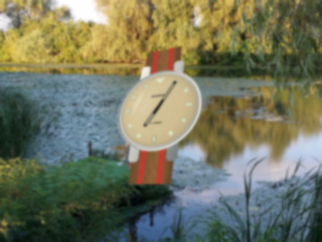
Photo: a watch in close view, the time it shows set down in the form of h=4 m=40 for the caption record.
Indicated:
h=7 m=5
